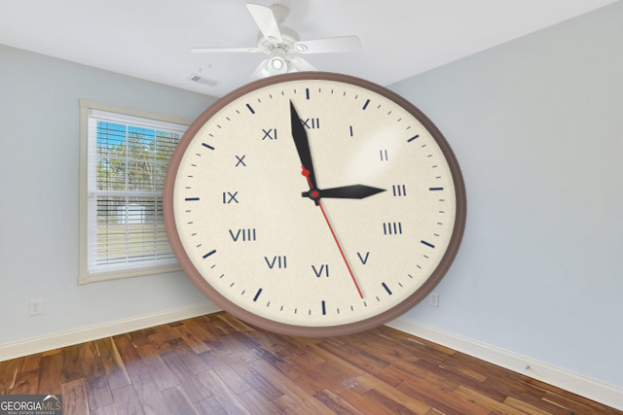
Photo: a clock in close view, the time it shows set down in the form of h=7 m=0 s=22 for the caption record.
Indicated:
h=2 m=58 s=27
